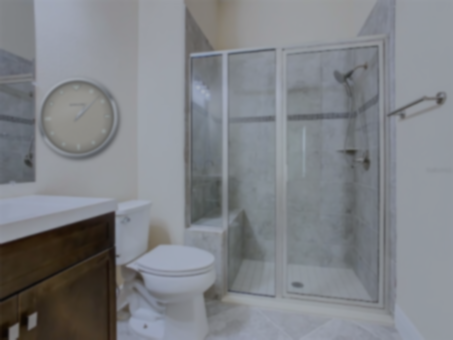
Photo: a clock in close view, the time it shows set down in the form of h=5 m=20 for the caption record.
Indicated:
h=1 m=8
